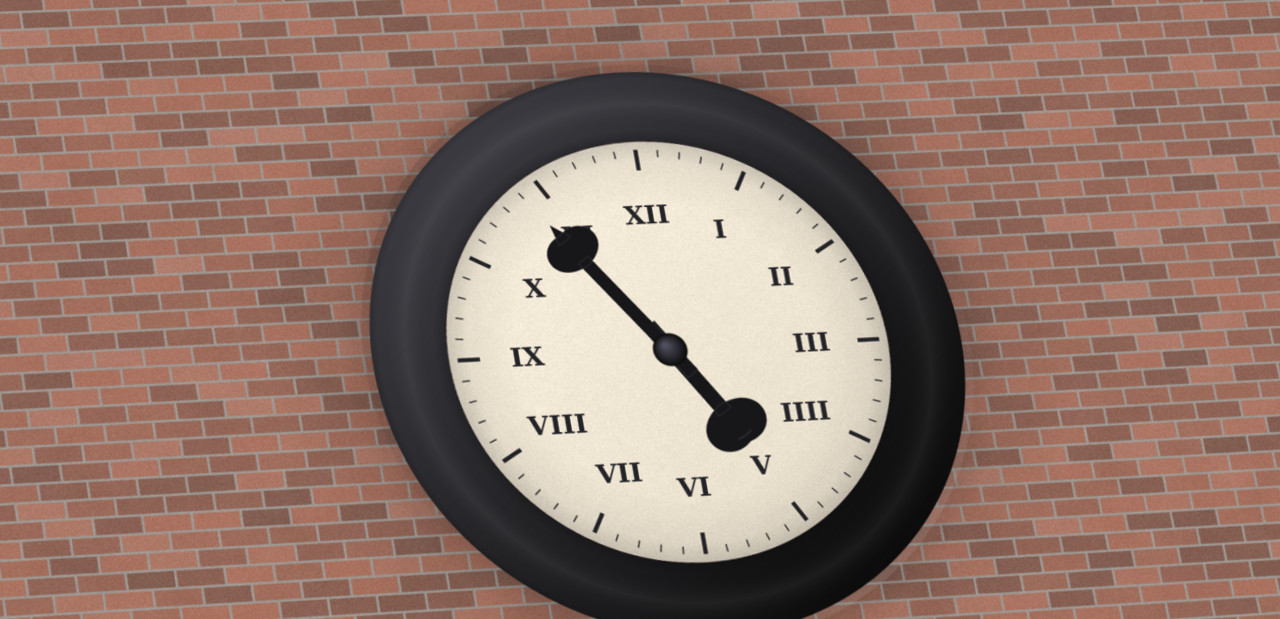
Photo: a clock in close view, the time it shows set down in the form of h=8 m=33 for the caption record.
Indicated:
h=4 m=54
